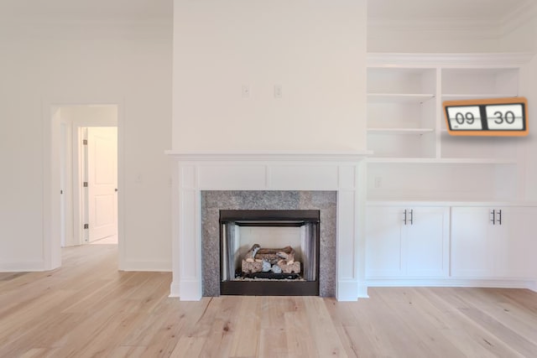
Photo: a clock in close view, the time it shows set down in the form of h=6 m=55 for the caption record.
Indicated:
h=9 m=30
